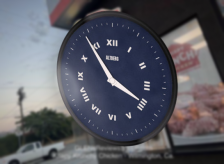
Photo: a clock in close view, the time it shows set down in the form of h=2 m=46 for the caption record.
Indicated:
h=3 m=54
